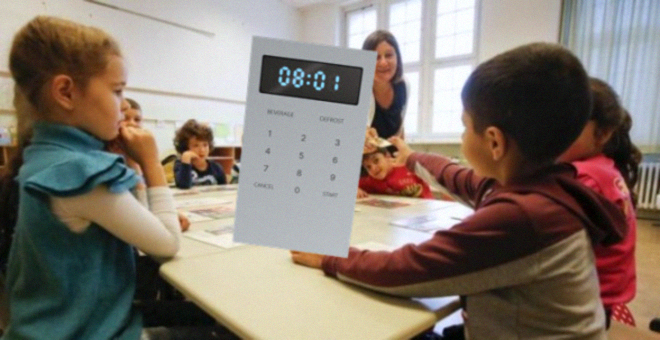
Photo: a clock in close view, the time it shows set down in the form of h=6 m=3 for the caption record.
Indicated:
h=8 m=1
